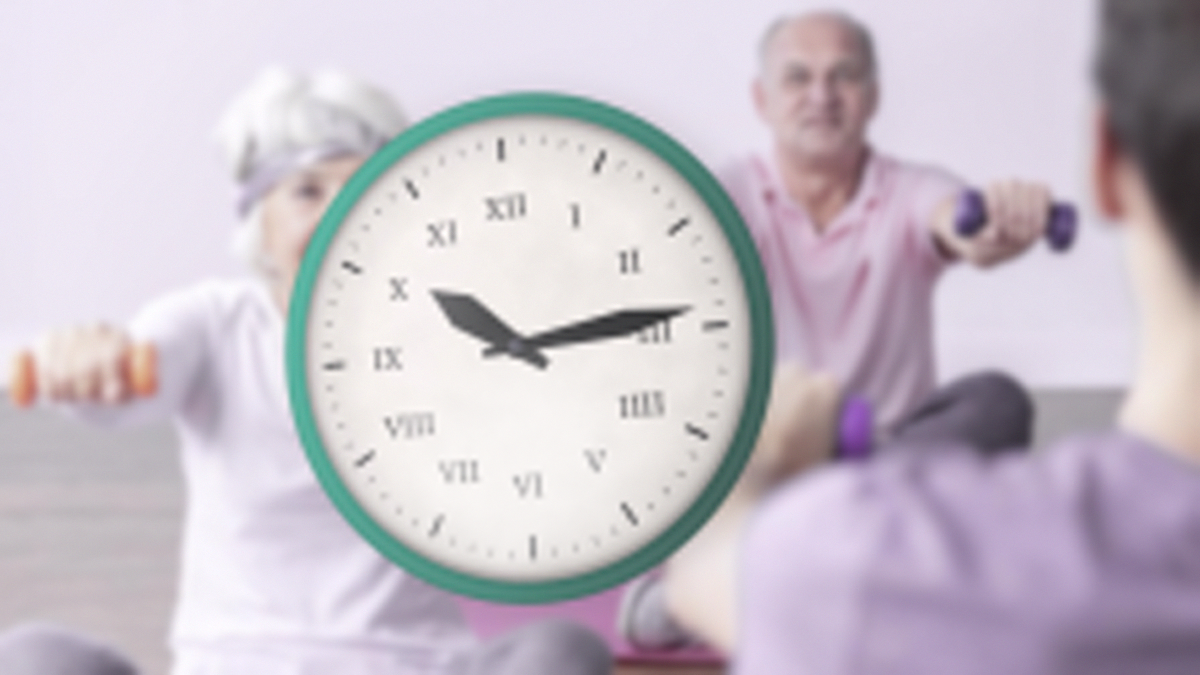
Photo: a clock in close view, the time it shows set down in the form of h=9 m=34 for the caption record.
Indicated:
h=10 m=14
